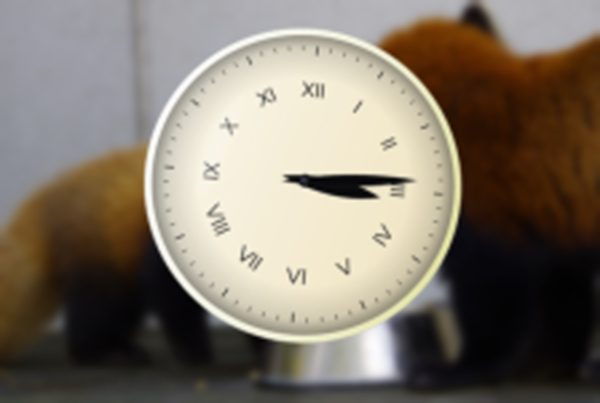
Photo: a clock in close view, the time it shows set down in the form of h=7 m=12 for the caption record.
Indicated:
h=3 m=14
